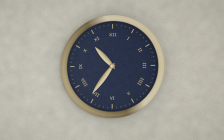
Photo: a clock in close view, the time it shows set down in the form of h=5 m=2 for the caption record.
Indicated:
h=10 m=36
